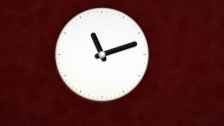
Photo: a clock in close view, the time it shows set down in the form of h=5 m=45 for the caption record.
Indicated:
h=11 m=12
